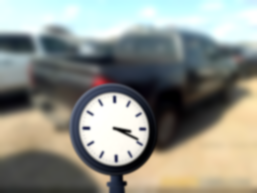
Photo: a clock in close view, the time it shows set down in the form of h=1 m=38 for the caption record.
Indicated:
h=3 m=19
